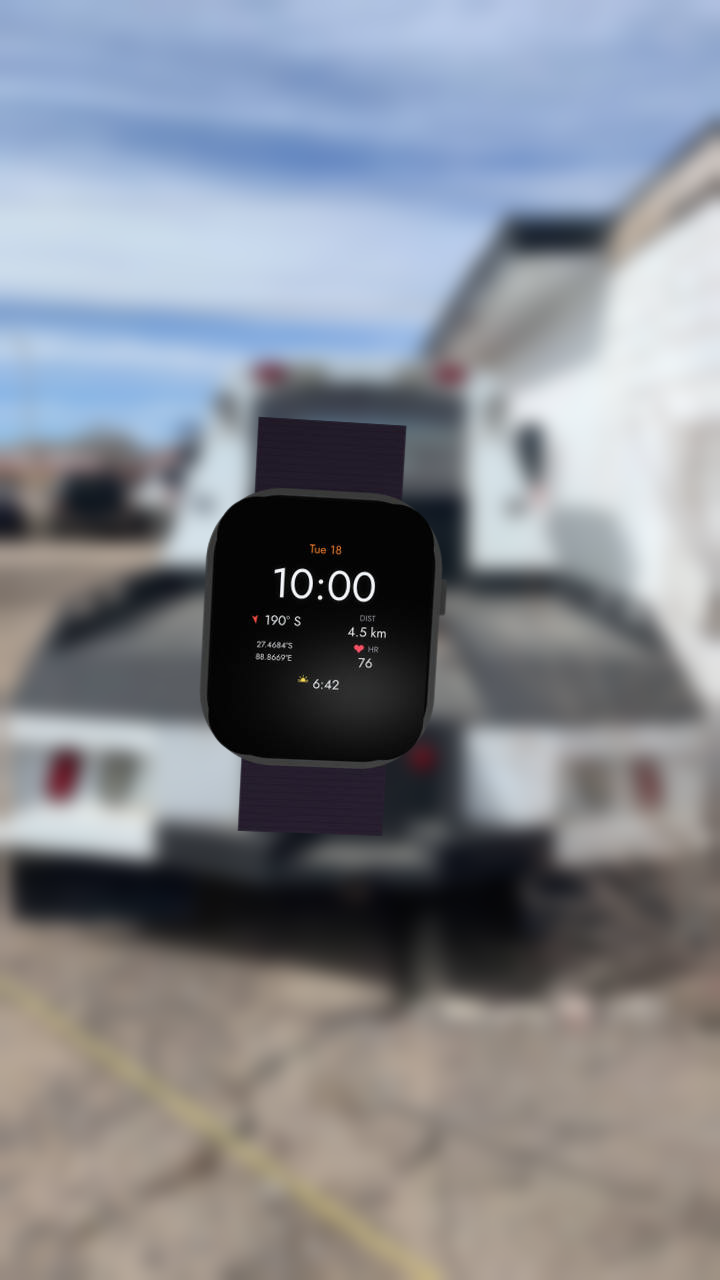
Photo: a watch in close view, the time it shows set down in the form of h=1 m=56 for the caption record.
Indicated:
h=10 m=0
